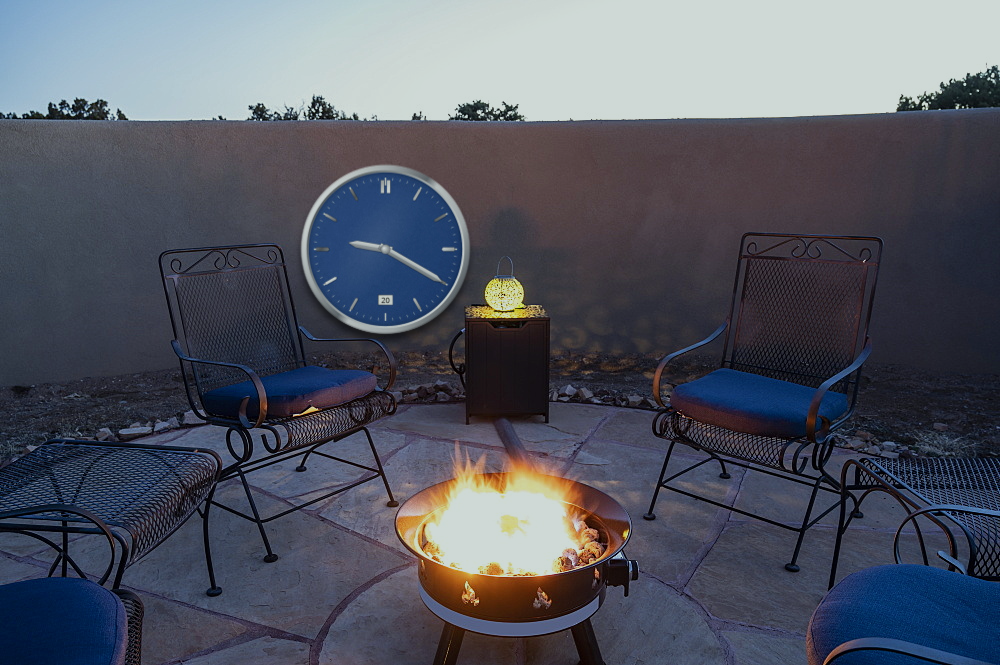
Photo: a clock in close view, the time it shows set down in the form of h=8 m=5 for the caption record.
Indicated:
h=9 m=20
